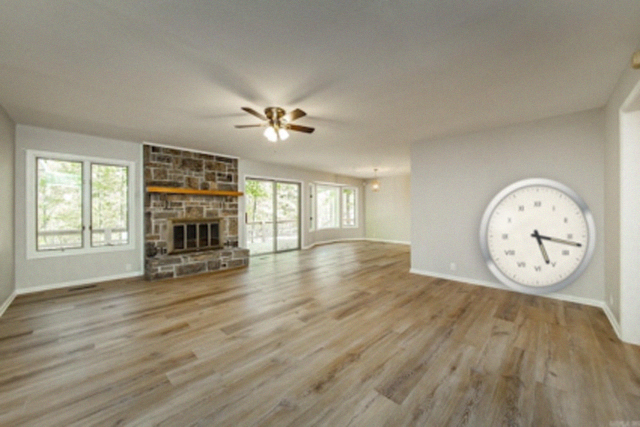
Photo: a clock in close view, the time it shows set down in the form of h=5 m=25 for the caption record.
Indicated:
h=5 m=17
